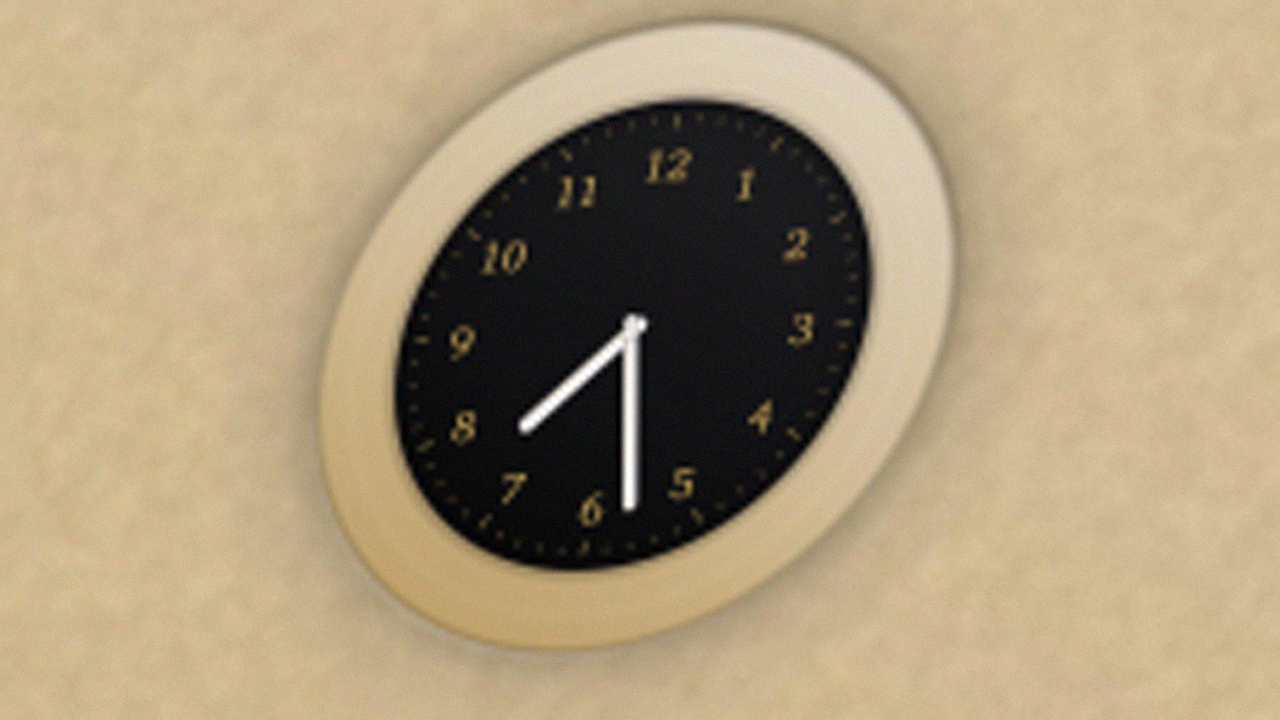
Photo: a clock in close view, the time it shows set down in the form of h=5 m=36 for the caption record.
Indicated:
h=7 m=28
